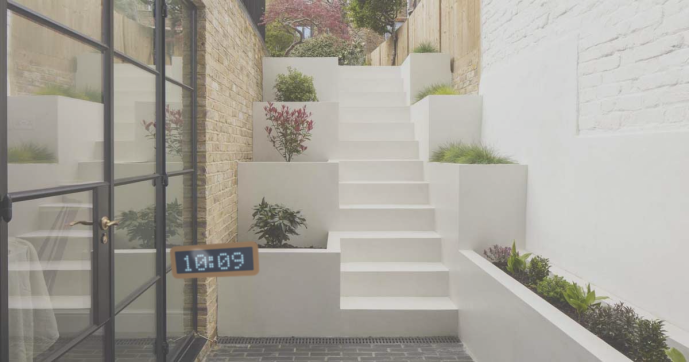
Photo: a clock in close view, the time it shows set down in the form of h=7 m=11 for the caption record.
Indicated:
h=10 m=9
